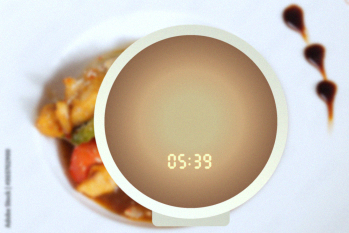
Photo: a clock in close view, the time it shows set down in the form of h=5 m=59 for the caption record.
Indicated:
h=5 m=39
